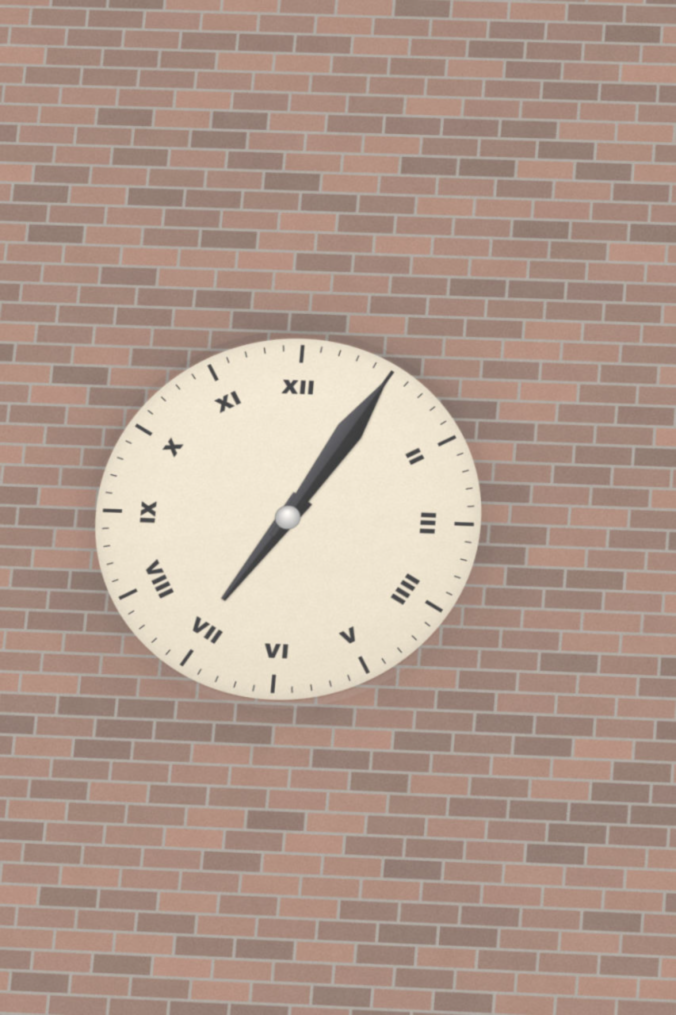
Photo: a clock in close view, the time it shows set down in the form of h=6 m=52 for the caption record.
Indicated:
h=7 m=5
